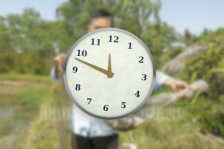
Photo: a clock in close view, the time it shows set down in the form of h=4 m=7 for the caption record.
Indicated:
h=11 m=48
